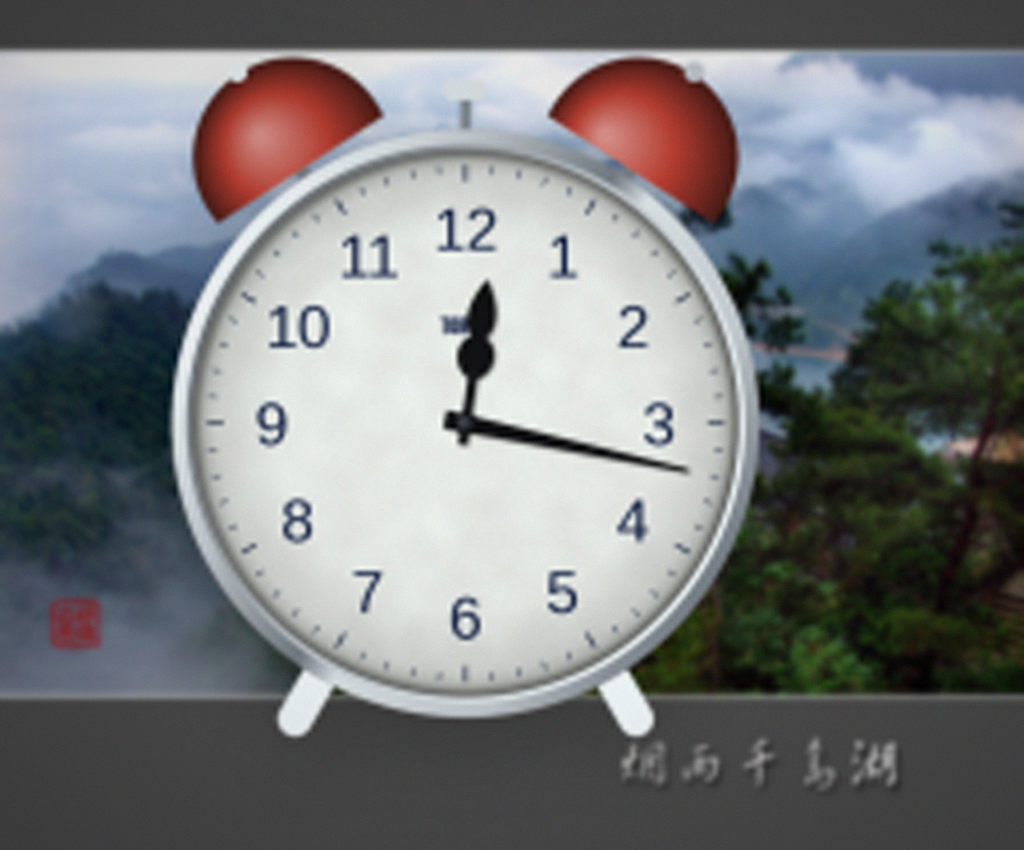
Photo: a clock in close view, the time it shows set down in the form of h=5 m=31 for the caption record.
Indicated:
h=12 m=17
